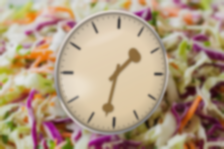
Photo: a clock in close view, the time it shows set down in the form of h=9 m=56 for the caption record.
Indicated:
h=1 m=32
